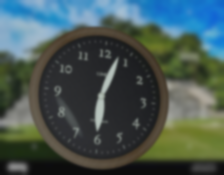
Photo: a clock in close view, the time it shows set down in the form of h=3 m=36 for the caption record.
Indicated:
h=6 m=3
